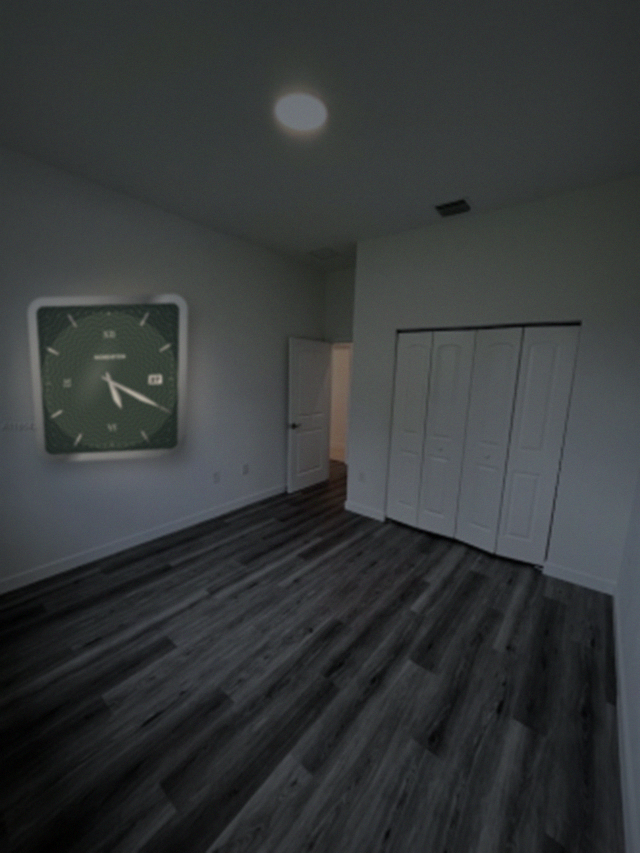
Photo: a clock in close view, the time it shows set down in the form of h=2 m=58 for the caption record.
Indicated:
h=5 m=20
